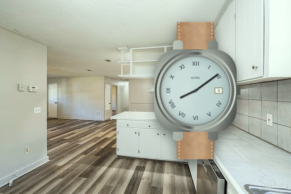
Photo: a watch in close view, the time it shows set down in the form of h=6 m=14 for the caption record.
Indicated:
h=8 m=9
